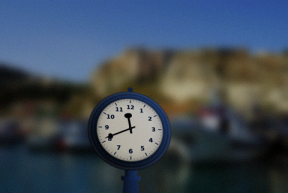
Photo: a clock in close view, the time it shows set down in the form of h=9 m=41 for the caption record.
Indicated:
h=11 m=41
